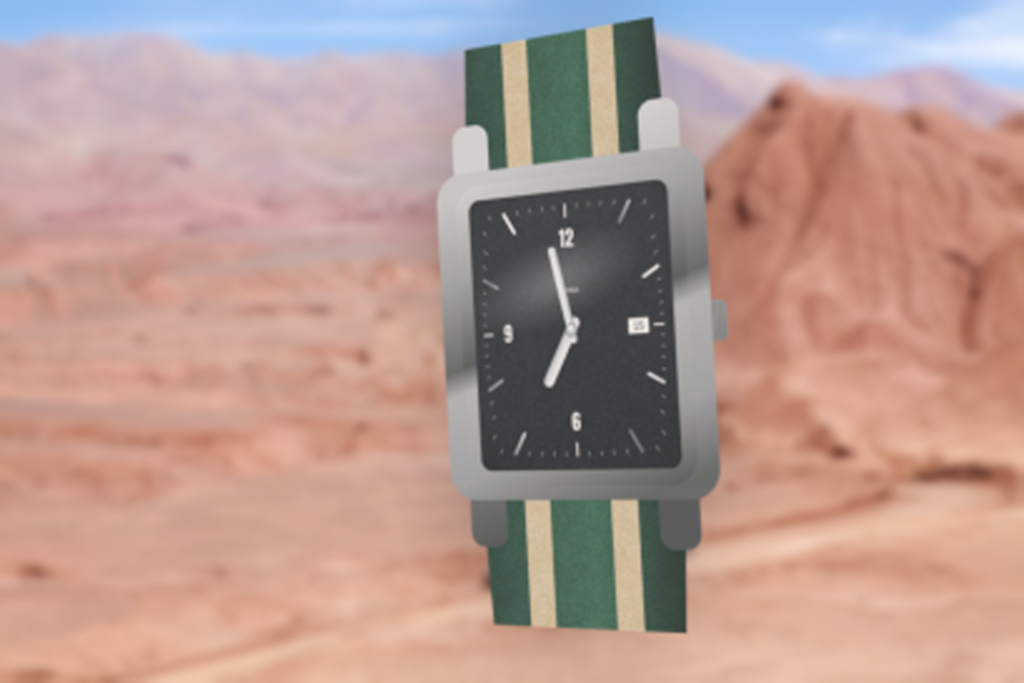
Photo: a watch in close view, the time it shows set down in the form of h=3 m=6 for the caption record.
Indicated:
h=6 m=58
